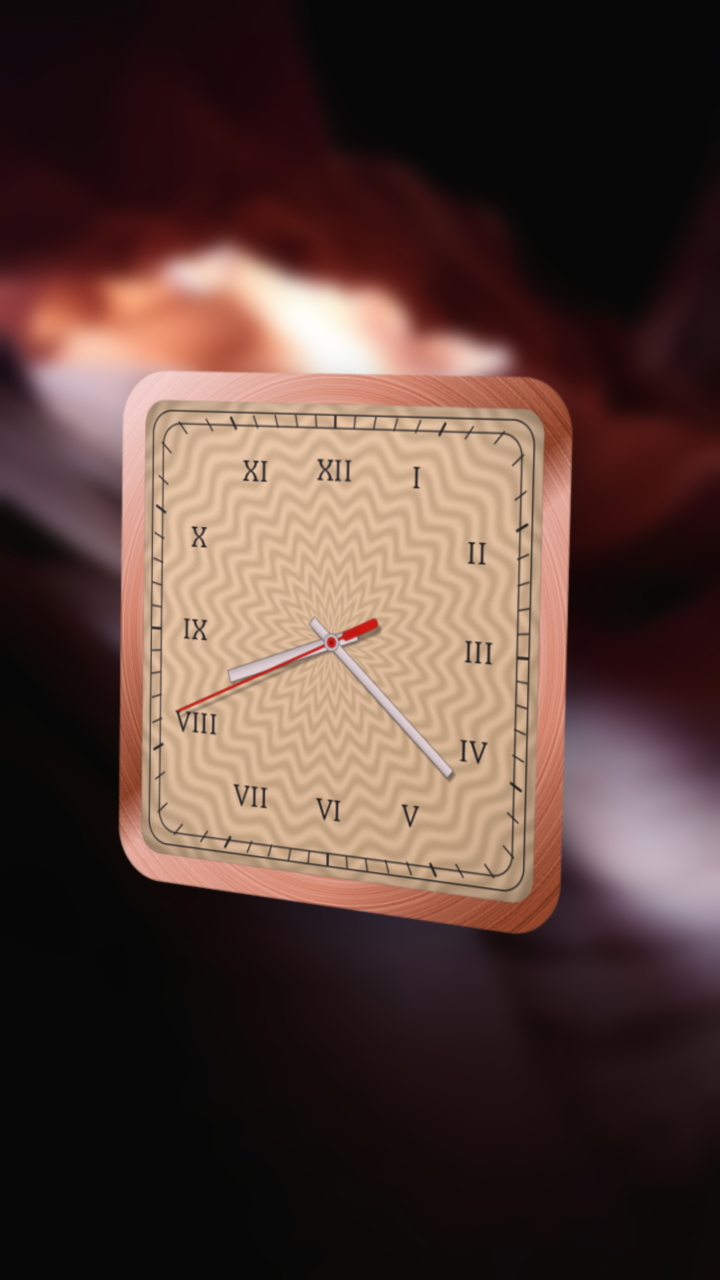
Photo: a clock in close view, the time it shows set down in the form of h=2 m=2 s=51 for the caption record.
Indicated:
h=8 m=21 s=41
